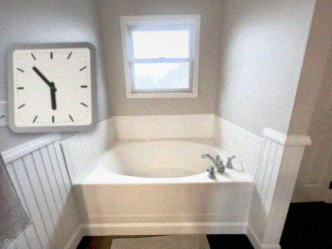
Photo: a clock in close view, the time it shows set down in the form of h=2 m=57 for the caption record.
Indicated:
h=5 m=53
